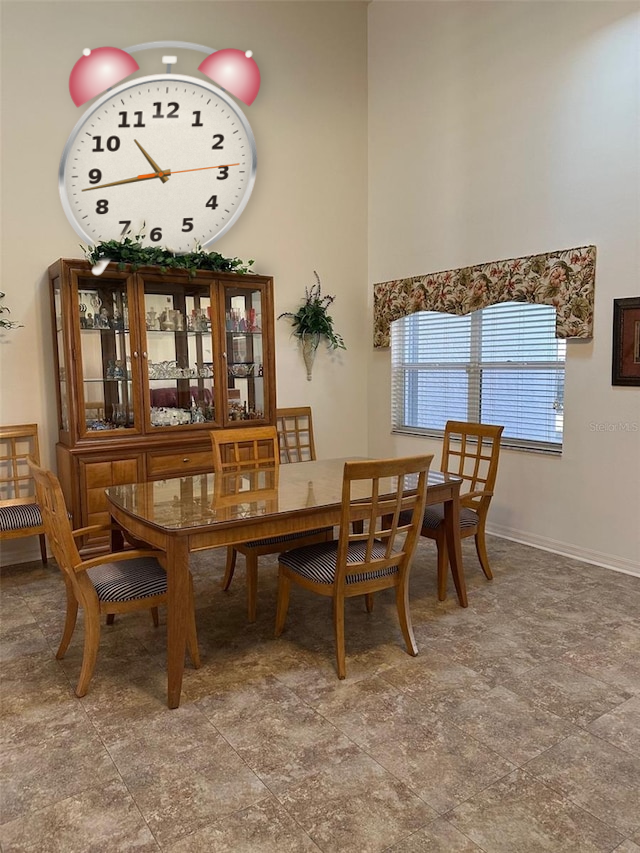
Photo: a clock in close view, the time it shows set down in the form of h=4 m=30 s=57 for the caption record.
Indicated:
h=10 m=43 s=14
